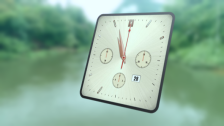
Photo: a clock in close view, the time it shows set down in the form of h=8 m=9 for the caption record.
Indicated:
h=10 m=56
